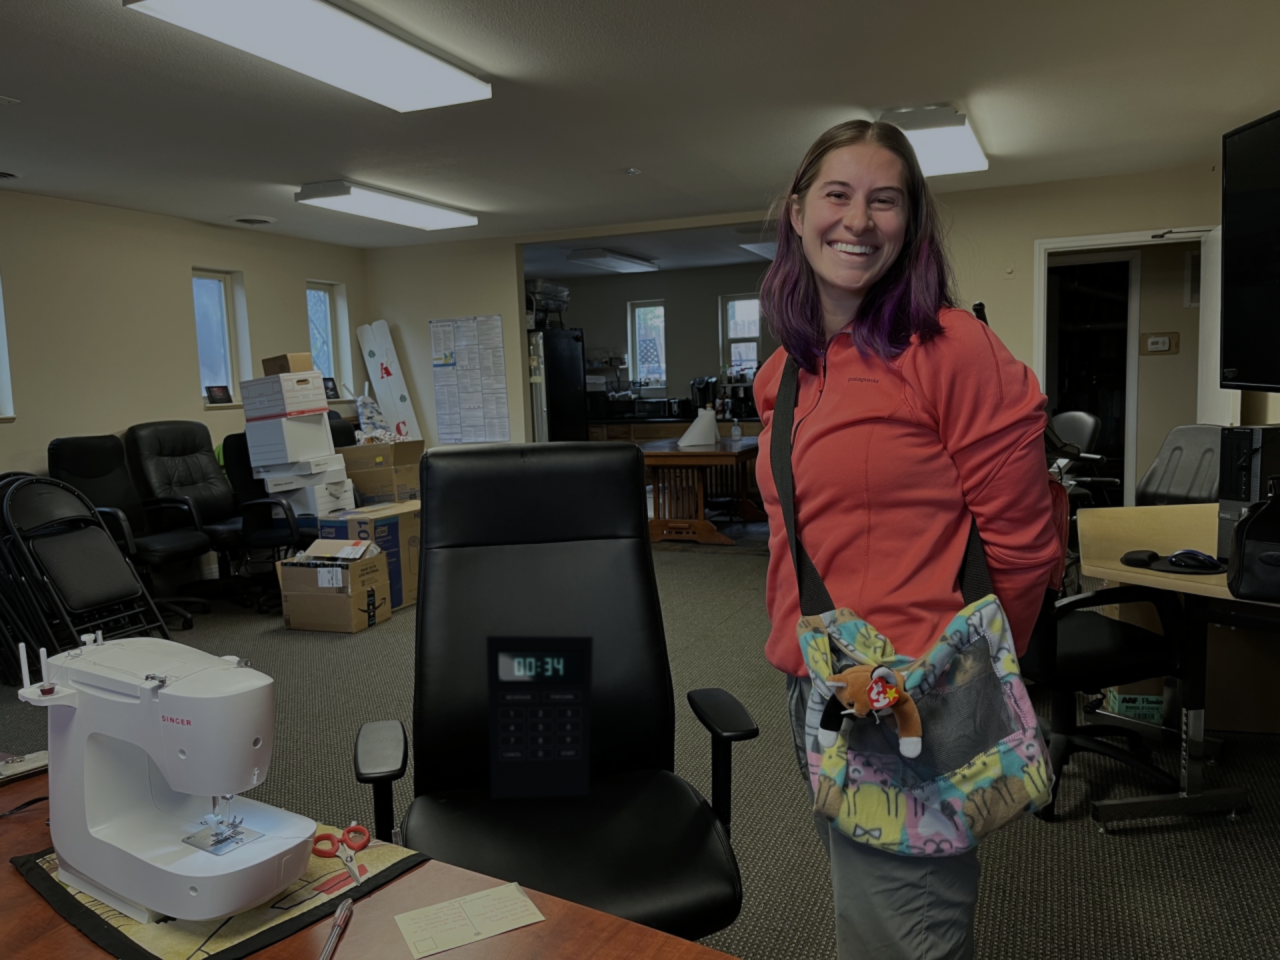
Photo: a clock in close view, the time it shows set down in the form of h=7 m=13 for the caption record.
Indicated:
h=0 m=34
